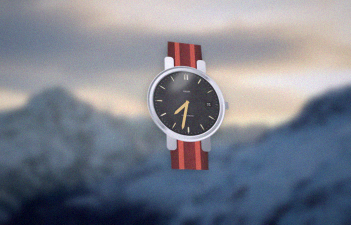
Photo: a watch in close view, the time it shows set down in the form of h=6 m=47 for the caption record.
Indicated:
h=7 m=32
